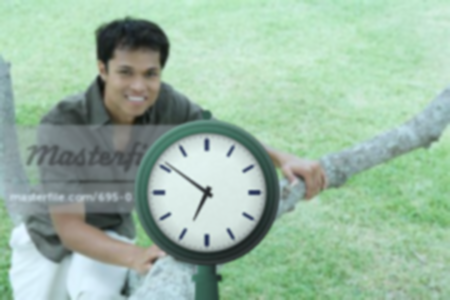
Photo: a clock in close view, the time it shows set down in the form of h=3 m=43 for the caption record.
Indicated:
h=6 m=51
